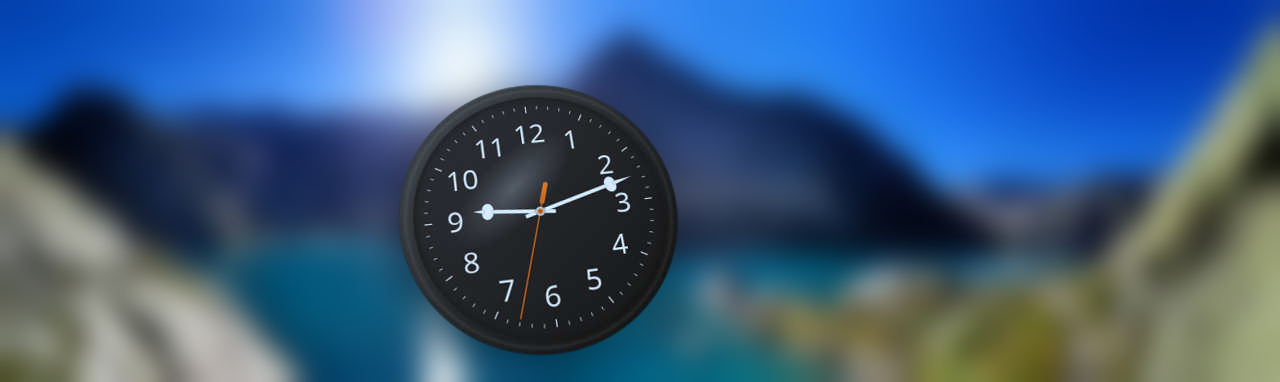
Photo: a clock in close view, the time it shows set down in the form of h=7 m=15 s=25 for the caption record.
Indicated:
h=9 m=12 s=33
